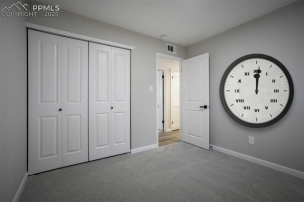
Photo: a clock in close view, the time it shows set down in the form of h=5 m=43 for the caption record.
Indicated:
h=12 m=1
